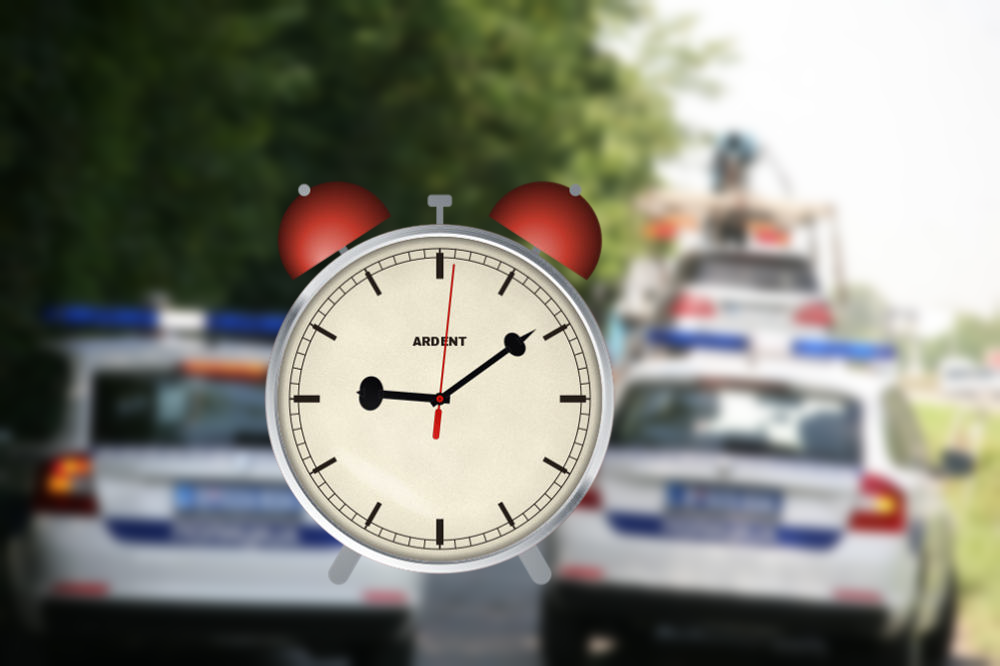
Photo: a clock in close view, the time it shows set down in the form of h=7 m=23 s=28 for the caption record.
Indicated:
h=9 m=9 s=1
